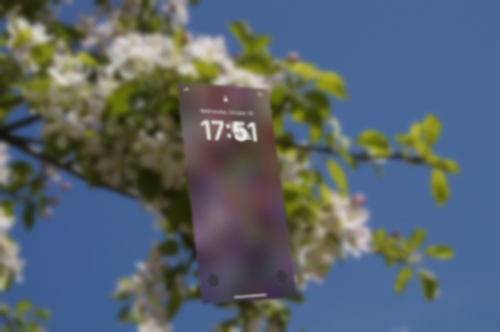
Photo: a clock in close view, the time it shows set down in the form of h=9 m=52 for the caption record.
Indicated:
h=17 m=51
